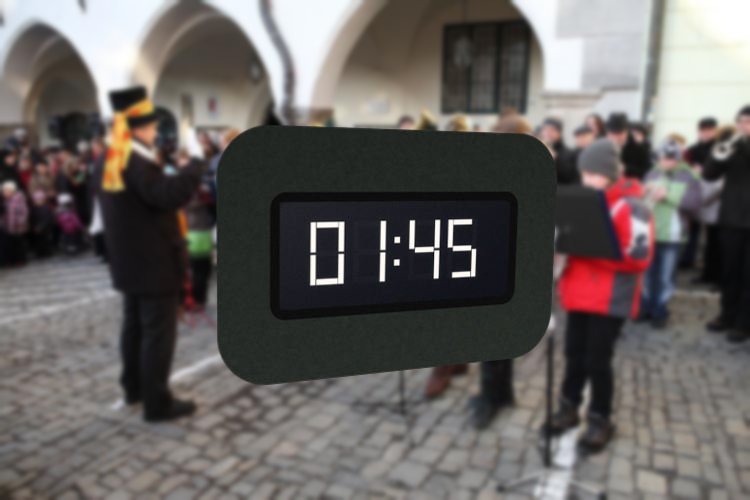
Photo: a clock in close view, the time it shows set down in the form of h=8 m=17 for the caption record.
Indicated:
h=1 m=45
